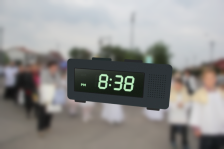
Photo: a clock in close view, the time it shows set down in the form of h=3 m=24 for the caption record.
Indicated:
h=8 m=38
